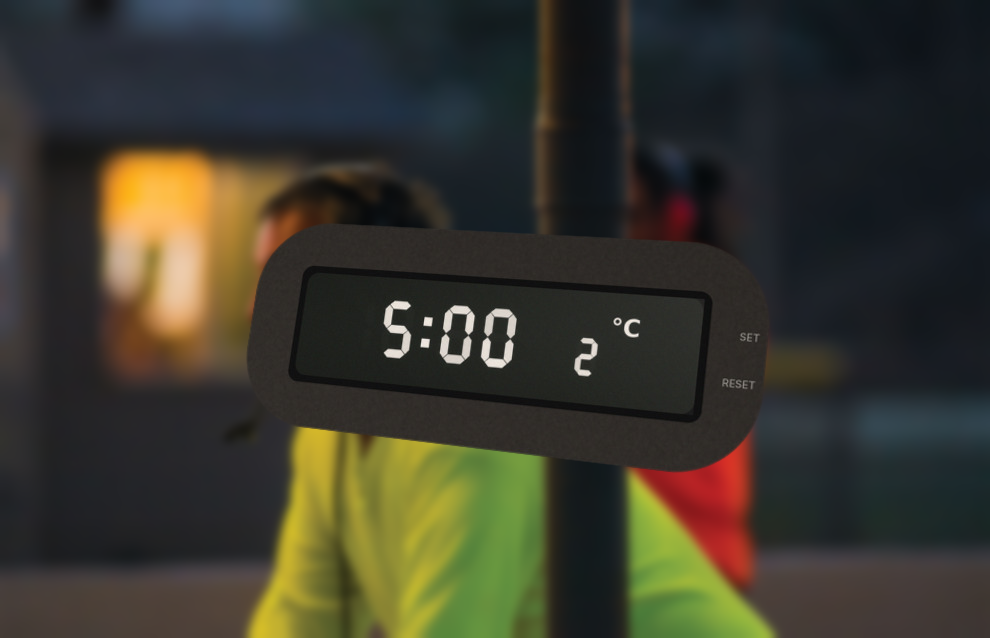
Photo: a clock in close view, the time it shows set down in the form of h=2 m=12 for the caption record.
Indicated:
h=5 m=0
